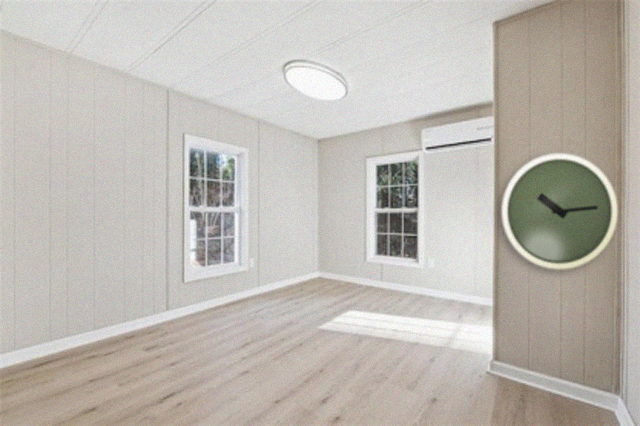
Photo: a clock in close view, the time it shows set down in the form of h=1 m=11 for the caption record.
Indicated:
h=10 m=14
